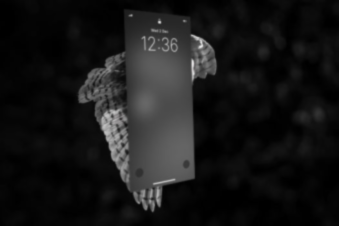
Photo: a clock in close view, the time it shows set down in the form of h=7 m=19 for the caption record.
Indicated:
h=12 m=36
